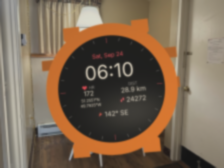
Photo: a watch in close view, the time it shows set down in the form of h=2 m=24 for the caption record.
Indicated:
h=6 m=10
